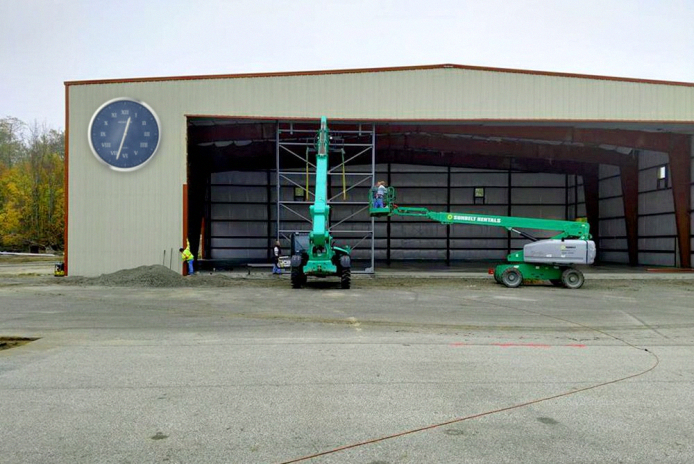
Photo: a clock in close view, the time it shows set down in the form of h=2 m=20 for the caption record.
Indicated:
h=12 m=33
